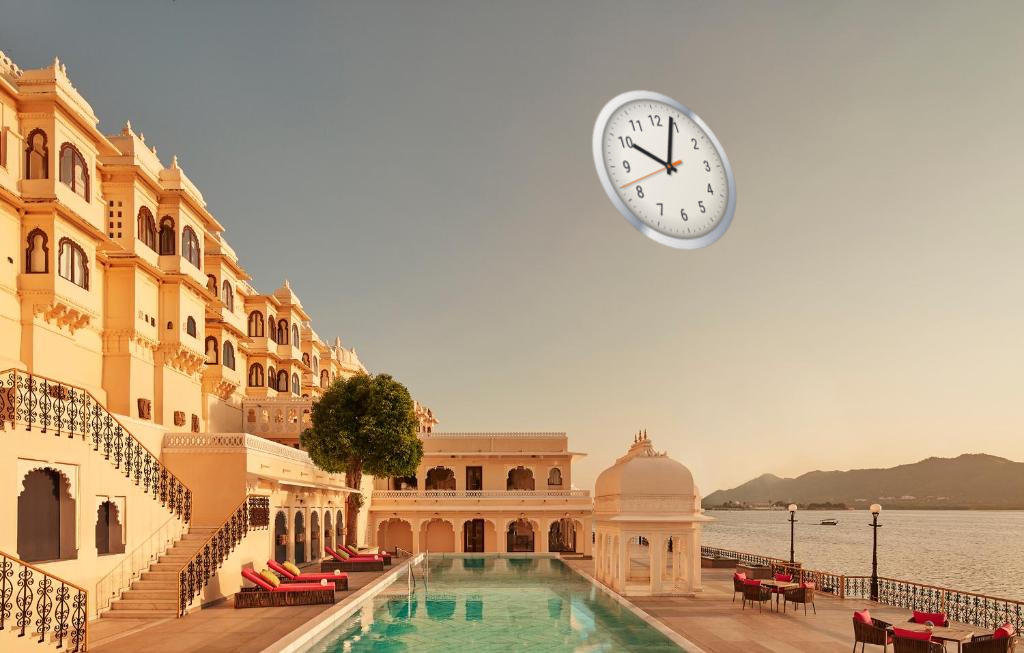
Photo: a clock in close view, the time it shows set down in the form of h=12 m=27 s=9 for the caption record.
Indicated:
h=10 m=3 s=42
